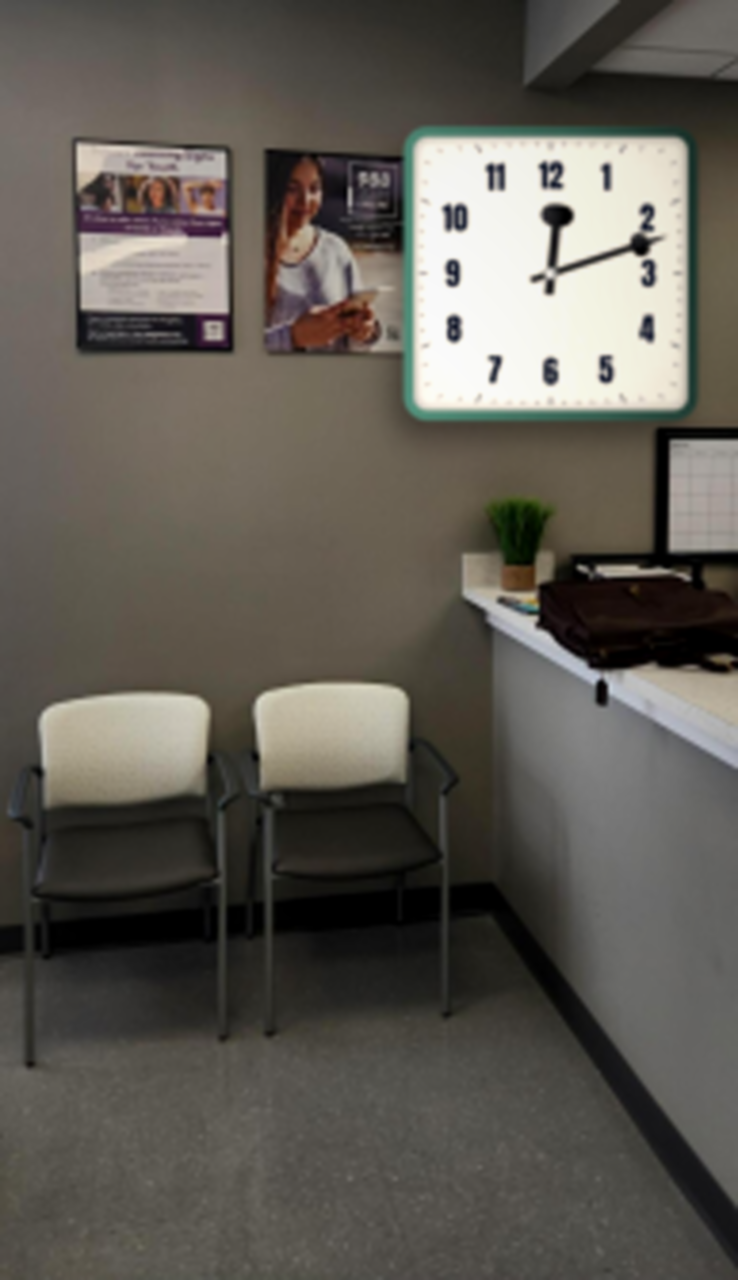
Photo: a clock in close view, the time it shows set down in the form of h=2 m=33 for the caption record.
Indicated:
h=12 m=12
